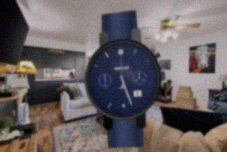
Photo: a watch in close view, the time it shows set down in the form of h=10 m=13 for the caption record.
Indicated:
h=5 m=27
